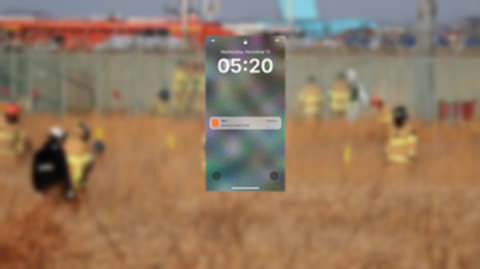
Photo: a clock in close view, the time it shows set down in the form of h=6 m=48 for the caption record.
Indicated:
h=5 m=20
